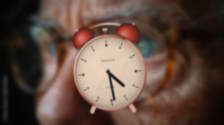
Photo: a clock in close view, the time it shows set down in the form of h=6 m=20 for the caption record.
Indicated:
h=4 m=29
